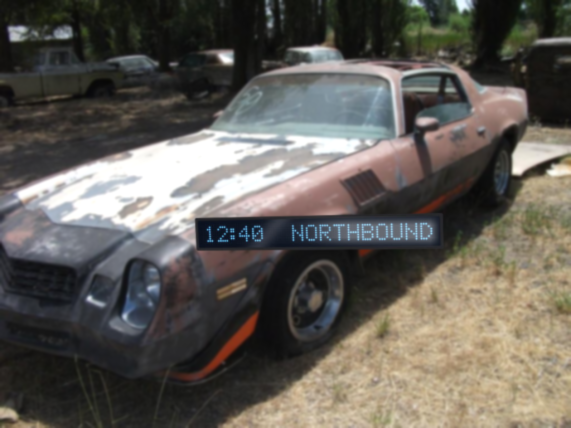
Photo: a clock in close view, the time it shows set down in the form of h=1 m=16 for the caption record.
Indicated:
h=12 m=40
